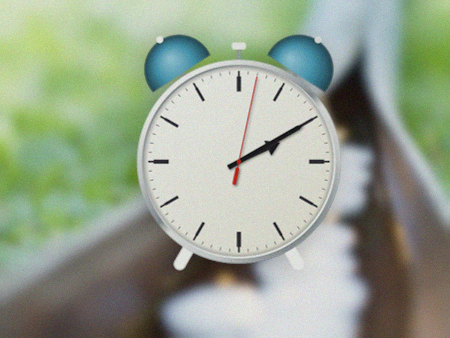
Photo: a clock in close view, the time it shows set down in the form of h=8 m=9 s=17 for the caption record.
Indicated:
h=2 m=10 s=2
